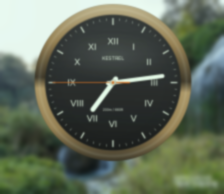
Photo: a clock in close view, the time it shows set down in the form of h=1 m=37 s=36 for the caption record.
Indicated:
h=7 m=13 s=45
